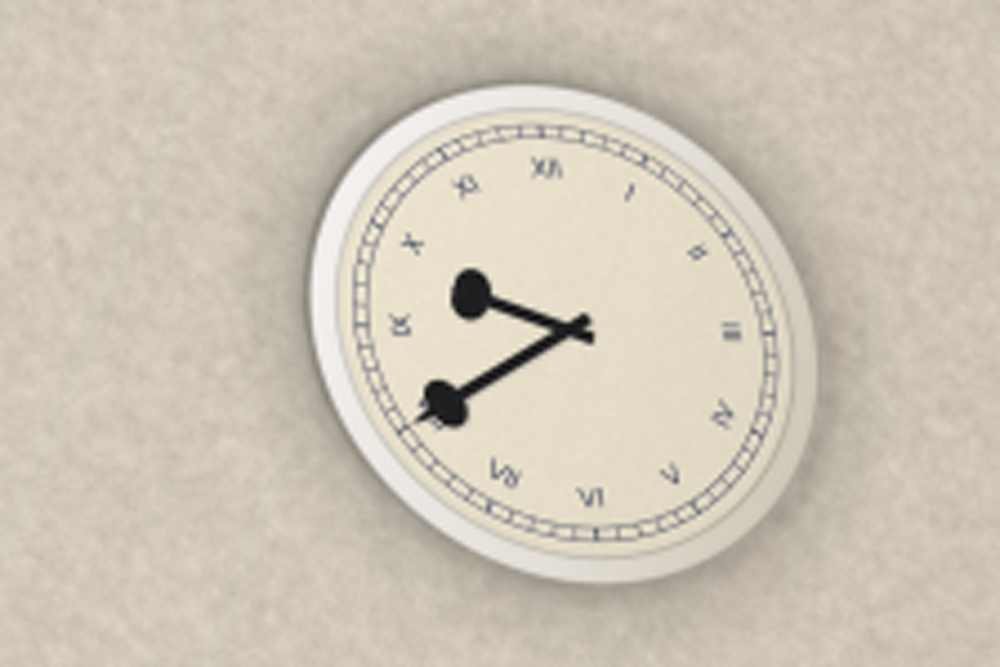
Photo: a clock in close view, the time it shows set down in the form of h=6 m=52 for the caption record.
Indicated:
h=9 m=40
